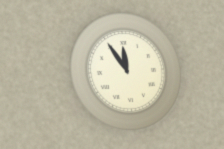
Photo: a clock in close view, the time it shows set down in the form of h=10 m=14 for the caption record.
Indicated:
h=11 m=55
